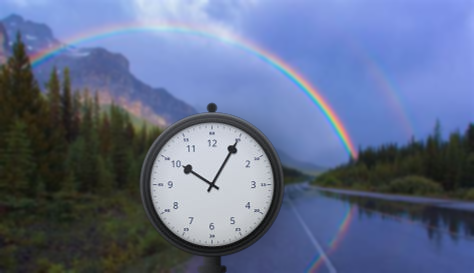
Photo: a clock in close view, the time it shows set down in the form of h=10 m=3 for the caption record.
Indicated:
h=10 m=5
